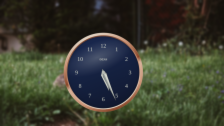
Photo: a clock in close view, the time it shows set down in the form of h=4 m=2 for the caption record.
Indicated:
h=5 m=26
